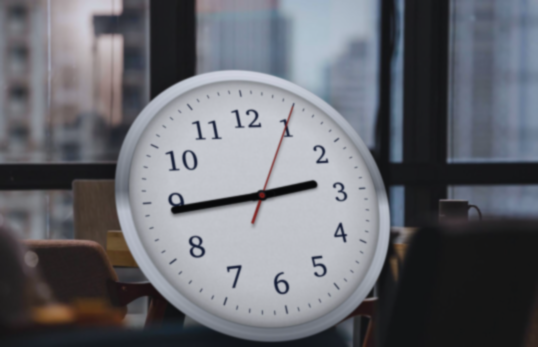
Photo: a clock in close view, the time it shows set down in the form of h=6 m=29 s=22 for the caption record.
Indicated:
h=2 m=44 s=5
